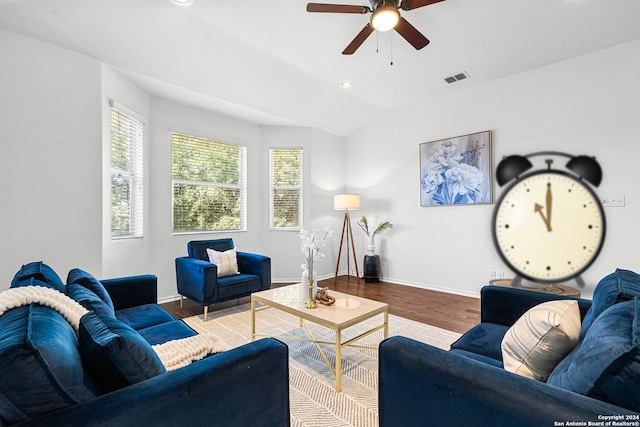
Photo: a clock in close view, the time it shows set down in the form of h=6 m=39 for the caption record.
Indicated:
h=11 m=0
